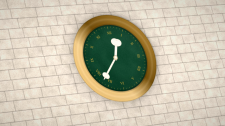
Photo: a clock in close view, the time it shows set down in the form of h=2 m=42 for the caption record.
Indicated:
h=12 m=37
